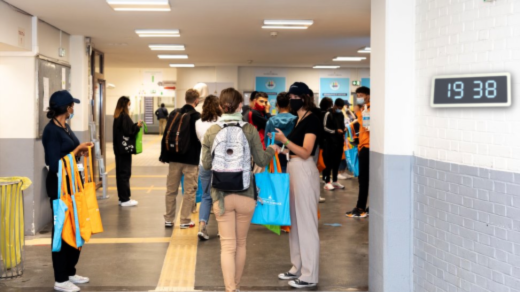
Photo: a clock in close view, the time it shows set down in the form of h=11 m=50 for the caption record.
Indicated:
h=19 m=38
